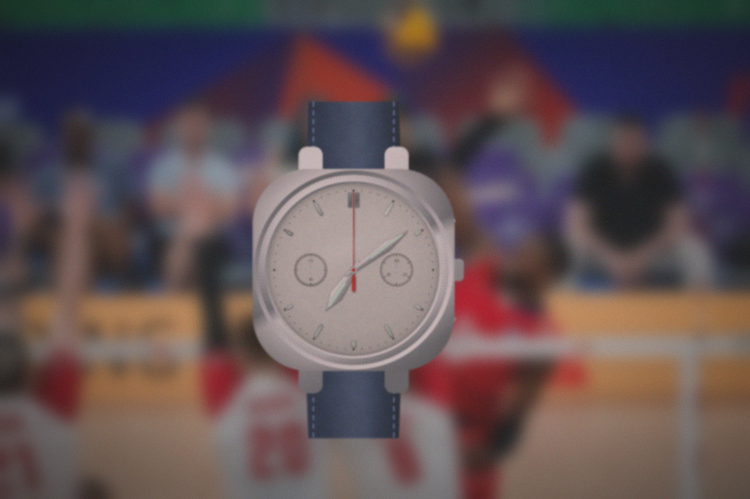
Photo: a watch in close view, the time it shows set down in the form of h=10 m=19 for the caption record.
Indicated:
h=7 m=9
